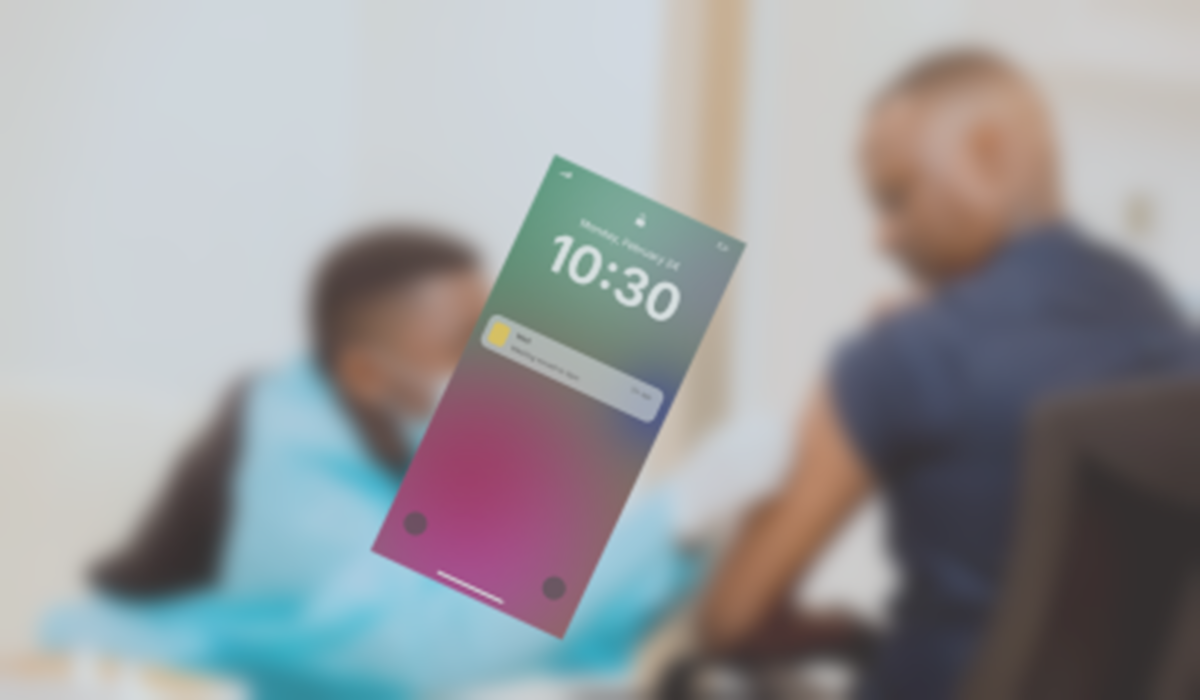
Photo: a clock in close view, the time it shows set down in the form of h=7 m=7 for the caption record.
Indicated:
h=10 m=30
